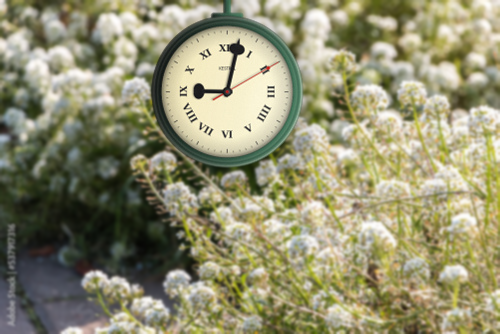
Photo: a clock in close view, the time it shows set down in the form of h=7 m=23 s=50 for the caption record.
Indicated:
h=9 m=2 s=10
